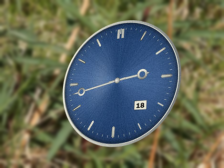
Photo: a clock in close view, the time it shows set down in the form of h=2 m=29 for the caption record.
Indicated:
h=2 m=43
